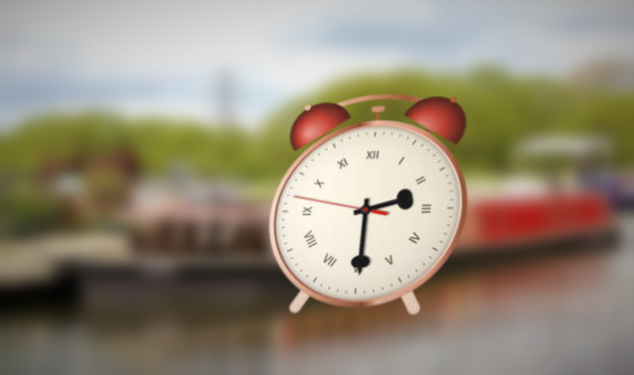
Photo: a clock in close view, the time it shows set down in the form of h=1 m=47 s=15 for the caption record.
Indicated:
h=2 m=29 s=47
